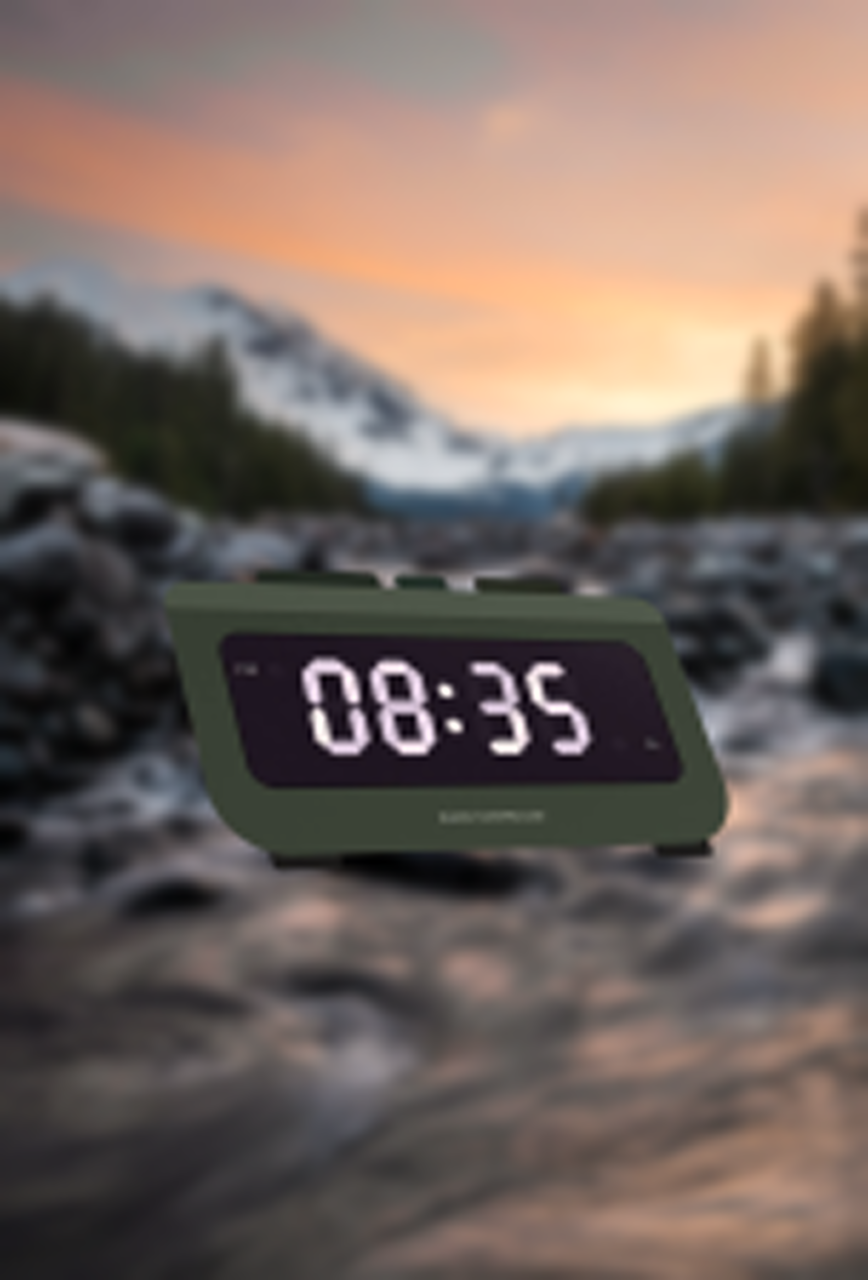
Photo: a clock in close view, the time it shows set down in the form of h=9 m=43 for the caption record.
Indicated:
h=8 m=35
